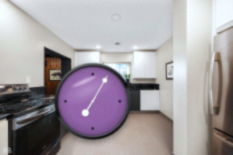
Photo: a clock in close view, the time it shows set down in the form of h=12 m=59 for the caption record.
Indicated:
h=7 m=5
